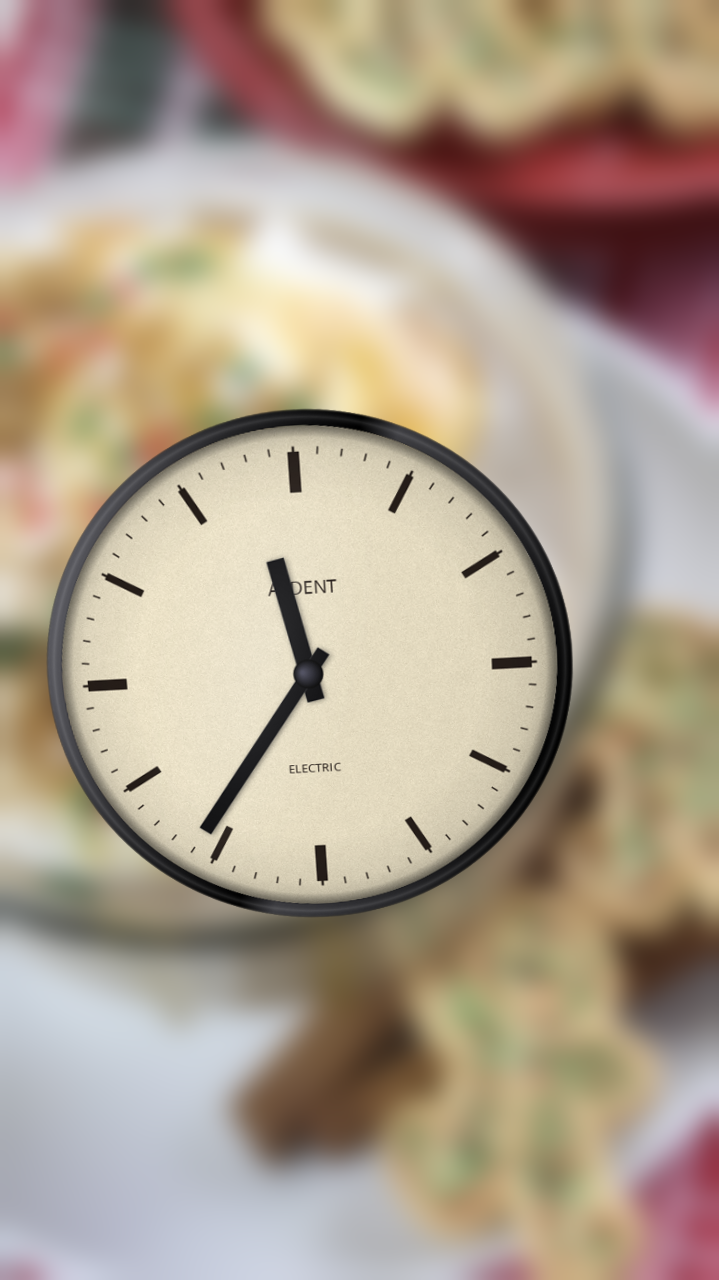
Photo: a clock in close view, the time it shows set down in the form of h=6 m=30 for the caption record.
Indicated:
h=11 m=36
